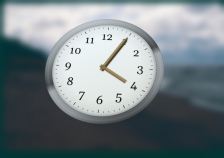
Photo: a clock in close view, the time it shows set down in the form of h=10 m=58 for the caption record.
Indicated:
h=4 m=5
